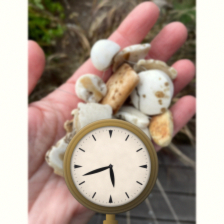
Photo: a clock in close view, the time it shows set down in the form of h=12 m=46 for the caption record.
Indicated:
h=5 m=42
